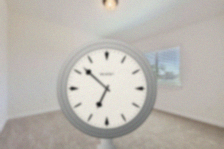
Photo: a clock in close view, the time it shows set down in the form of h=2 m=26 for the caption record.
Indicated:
h=6 m=52
